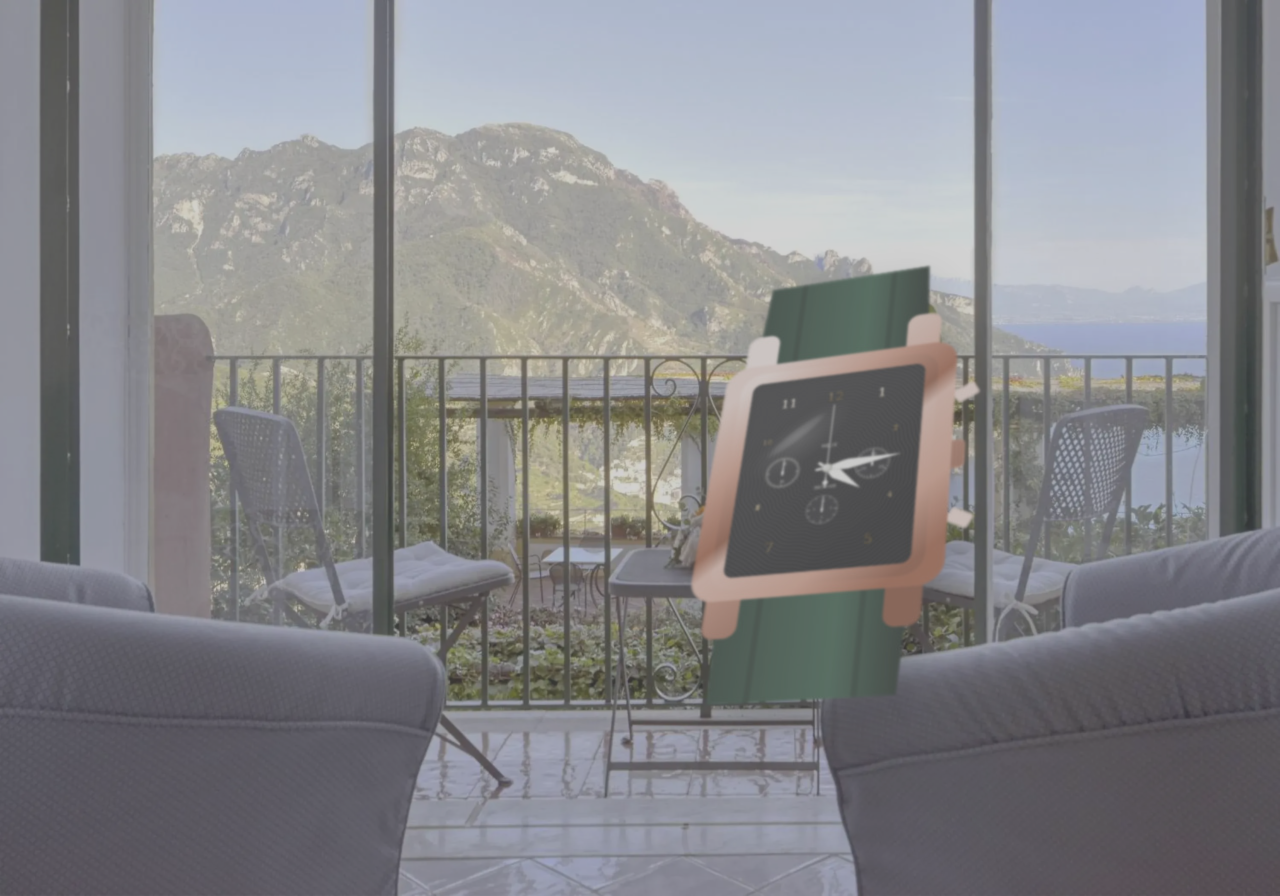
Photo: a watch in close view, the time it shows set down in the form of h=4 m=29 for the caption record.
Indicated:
h=4 m=14
